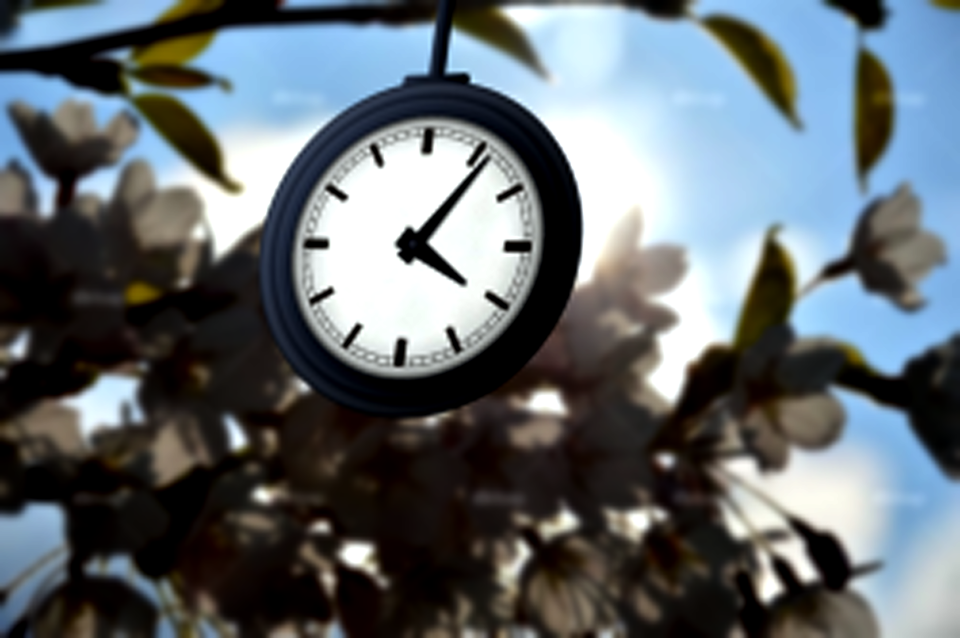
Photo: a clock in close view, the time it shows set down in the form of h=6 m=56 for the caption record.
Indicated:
h=4 m=6
